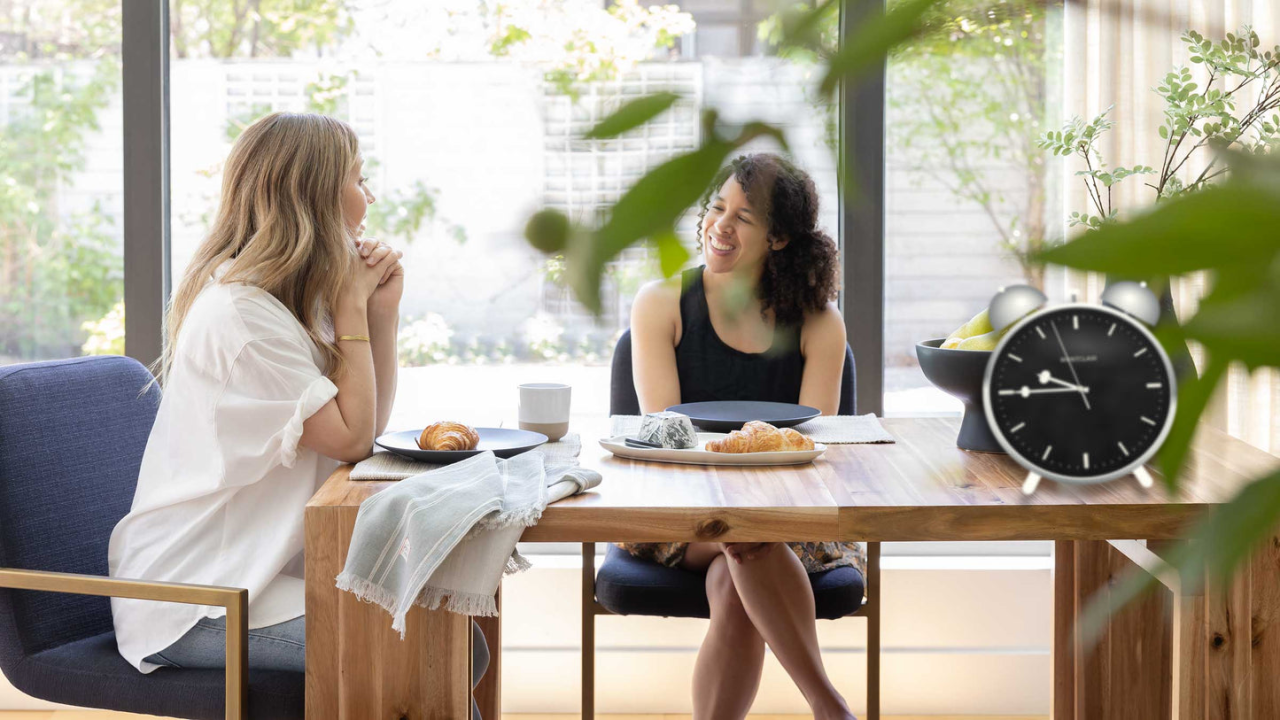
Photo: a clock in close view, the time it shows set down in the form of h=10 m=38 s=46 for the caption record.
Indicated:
h=9 m=44 s=57
